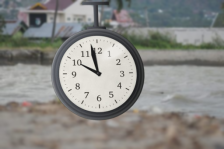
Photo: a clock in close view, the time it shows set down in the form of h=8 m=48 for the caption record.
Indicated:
h=9 m=58
